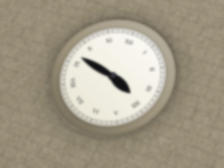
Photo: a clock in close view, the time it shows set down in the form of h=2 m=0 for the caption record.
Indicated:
h=3 m=47
